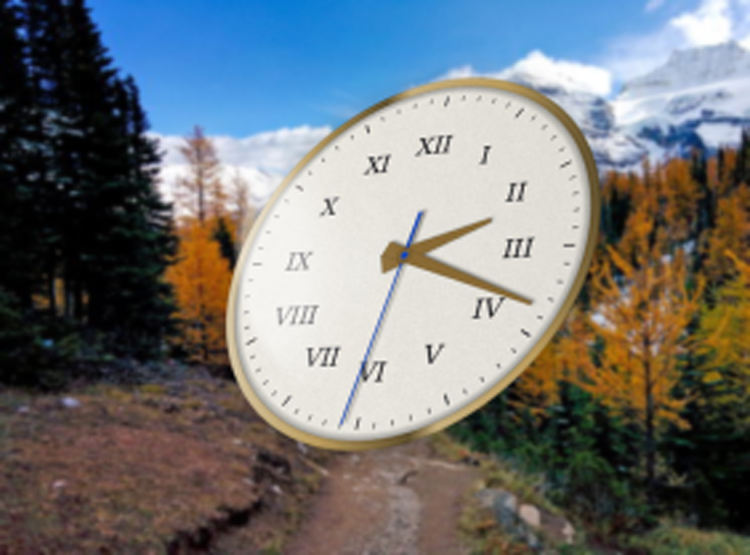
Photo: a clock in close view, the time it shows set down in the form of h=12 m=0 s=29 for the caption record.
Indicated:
h=2 m=18 s=31
